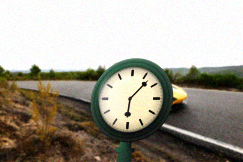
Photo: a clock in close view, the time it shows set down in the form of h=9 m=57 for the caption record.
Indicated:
h=6 m=7
